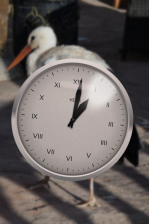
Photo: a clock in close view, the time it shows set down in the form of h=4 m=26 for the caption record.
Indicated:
h=1 m=1
